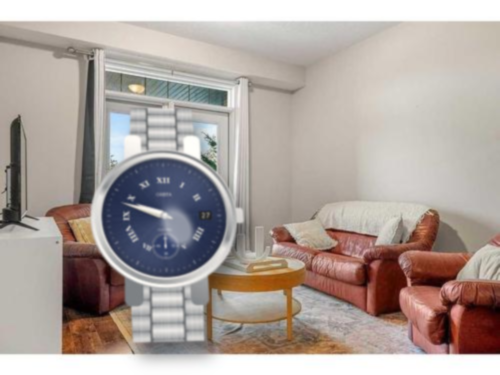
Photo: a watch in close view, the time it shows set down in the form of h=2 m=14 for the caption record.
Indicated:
h=9 m=48
